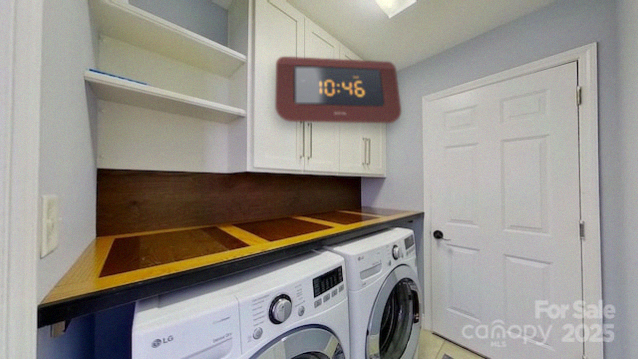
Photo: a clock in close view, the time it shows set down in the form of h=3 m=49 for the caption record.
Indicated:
h=10 m=46
